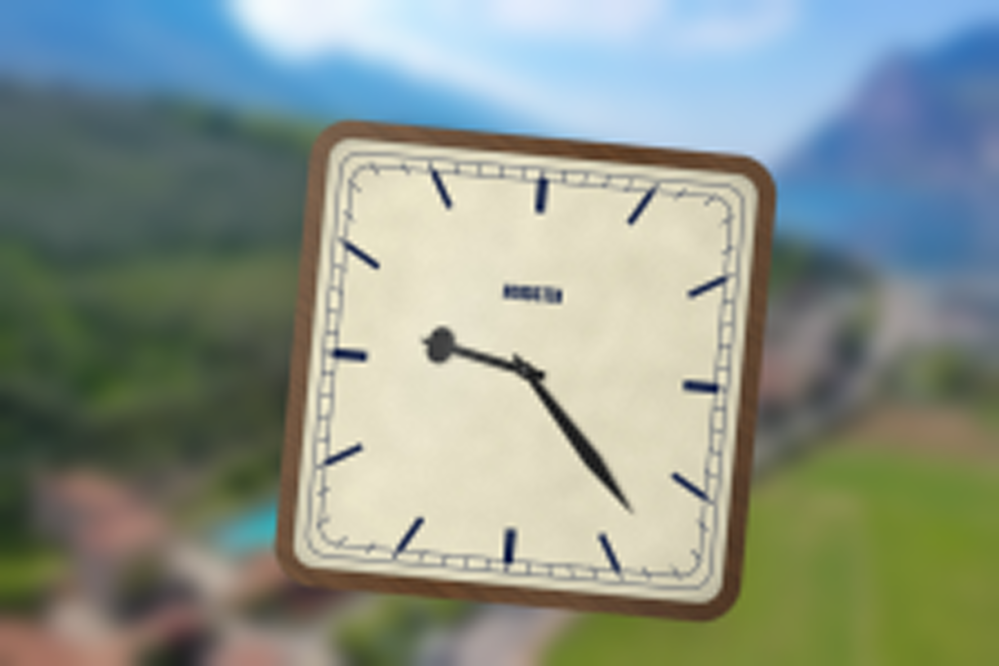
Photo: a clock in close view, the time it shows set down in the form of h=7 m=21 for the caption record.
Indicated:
h=9 m=23
